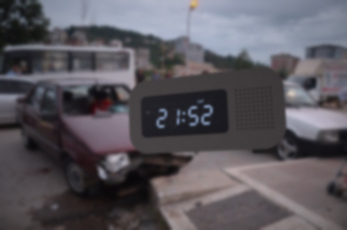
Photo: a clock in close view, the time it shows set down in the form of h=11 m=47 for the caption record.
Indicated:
h=21 m=52
